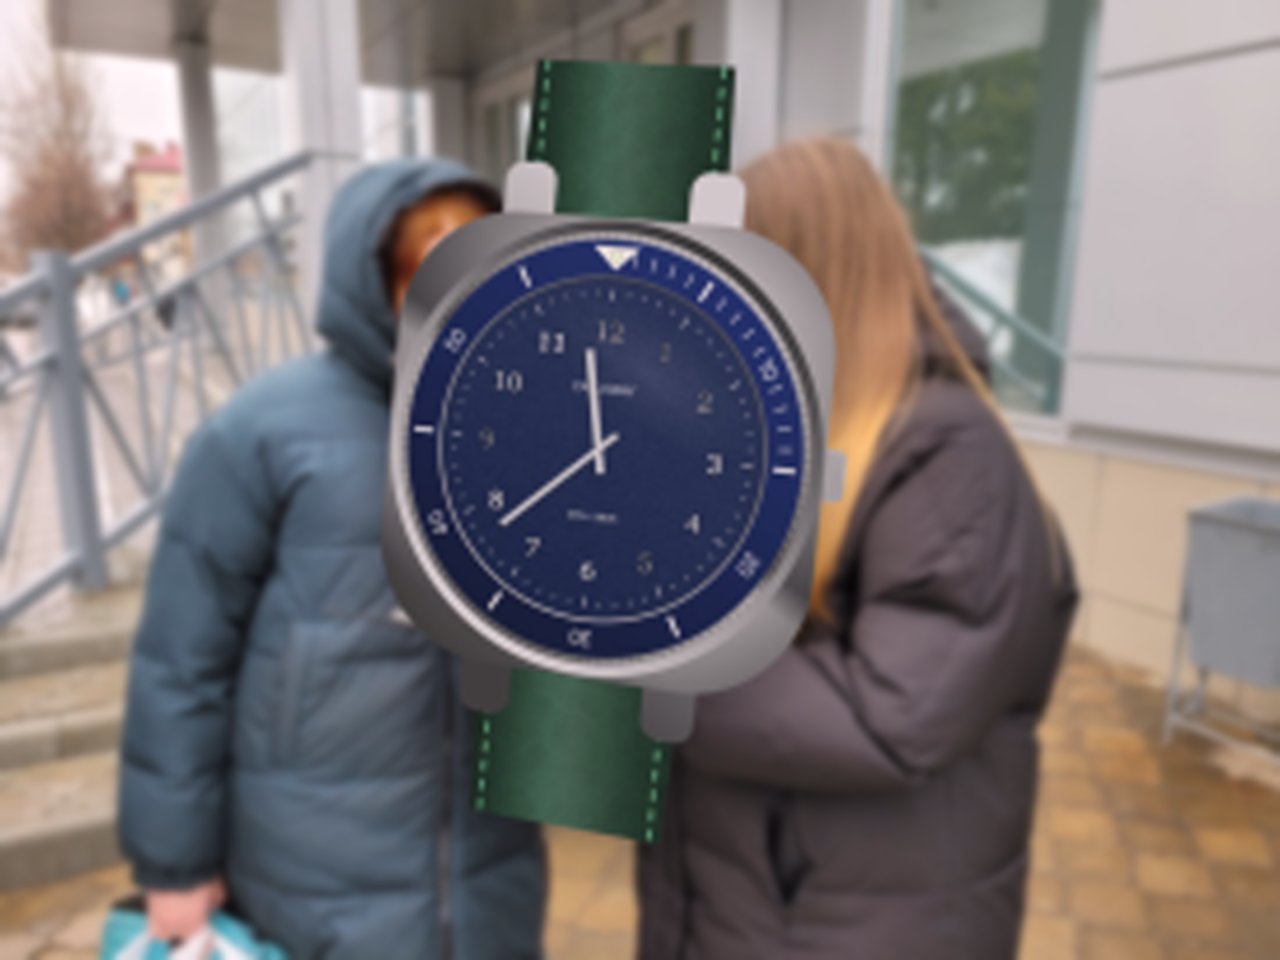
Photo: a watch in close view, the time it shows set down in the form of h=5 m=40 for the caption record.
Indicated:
h=11 m=38
